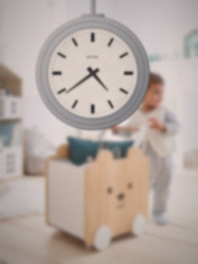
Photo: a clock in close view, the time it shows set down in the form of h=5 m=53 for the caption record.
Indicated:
h=4 m=39
